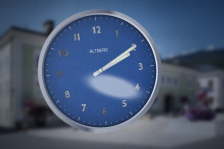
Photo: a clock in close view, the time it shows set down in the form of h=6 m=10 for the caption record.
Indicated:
h=2 m=10
